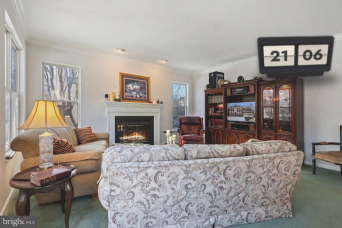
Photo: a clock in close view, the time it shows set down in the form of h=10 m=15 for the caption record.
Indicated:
h=21 m=6
